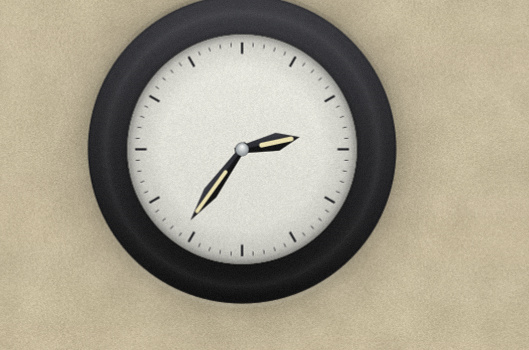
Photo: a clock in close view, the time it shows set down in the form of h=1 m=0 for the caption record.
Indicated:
h=2 m=36
